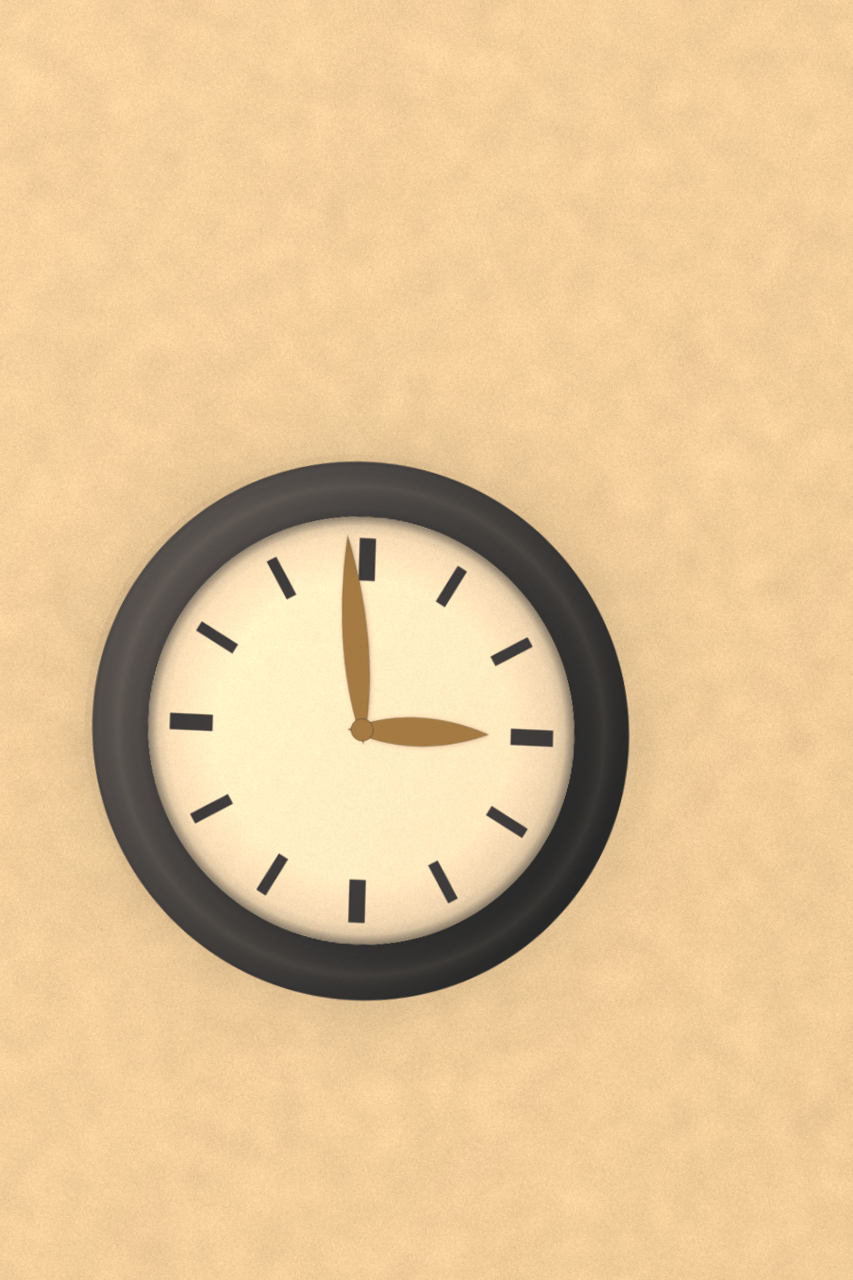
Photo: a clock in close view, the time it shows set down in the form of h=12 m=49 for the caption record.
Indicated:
h=2 m=59
